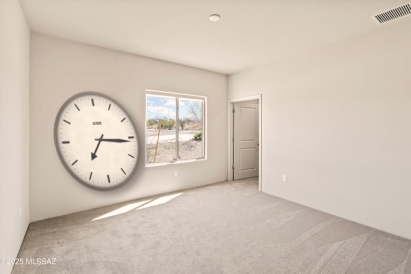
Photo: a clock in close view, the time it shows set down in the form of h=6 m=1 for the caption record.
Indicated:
h=7 m=16
